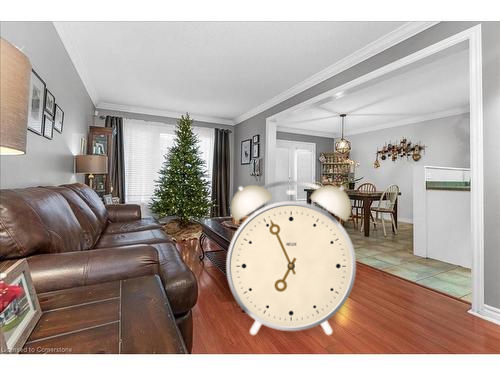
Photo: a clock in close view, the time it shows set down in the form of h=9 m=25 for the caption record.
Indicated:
h=6 m=56
